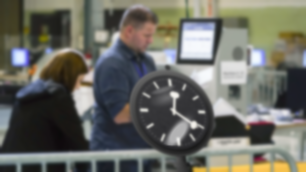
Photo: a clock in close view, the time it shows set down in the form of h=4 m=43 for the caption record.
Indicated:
h=12 m=21
